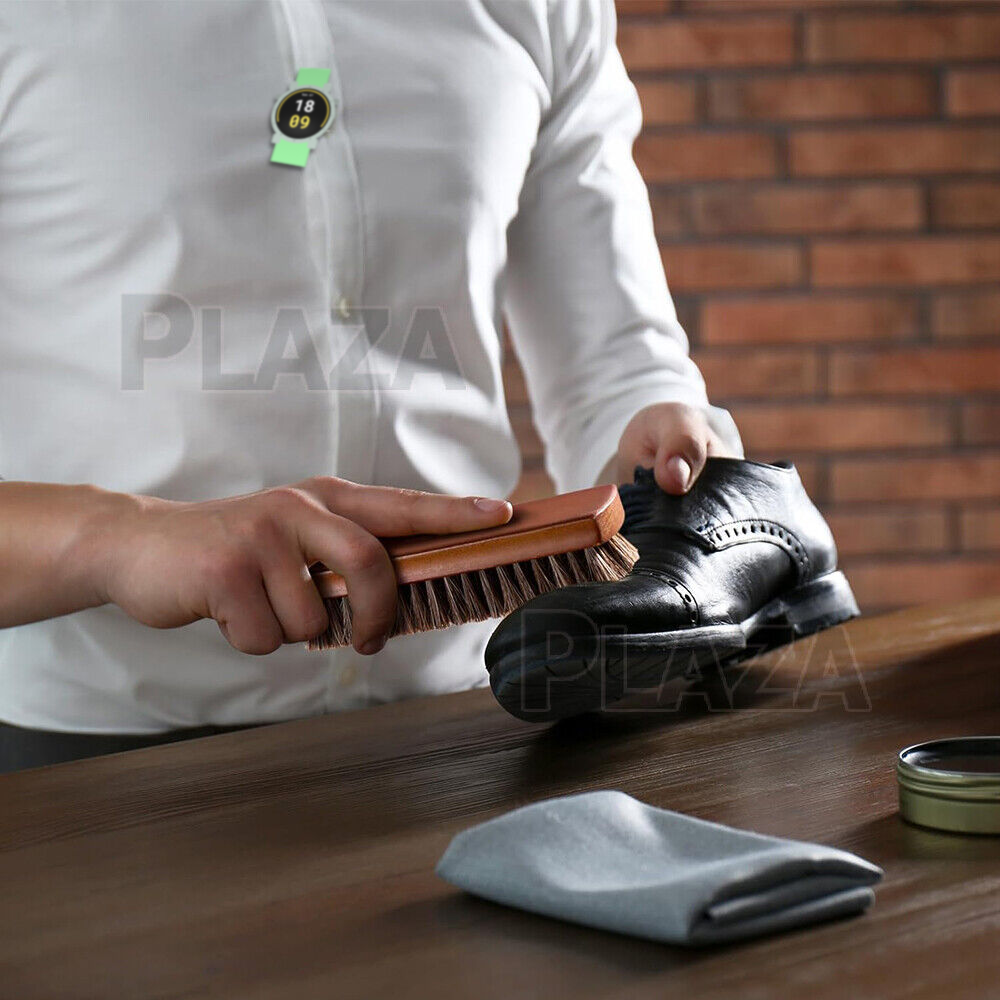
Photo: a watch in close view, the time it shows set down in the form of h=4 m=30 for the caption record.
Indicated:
h=18 m=9
